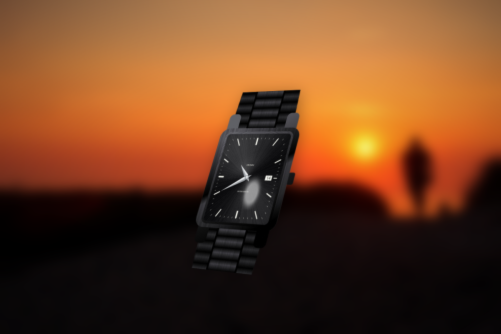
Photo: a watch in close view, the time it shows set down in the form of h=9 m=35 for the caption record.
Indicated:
h=10 m=40
